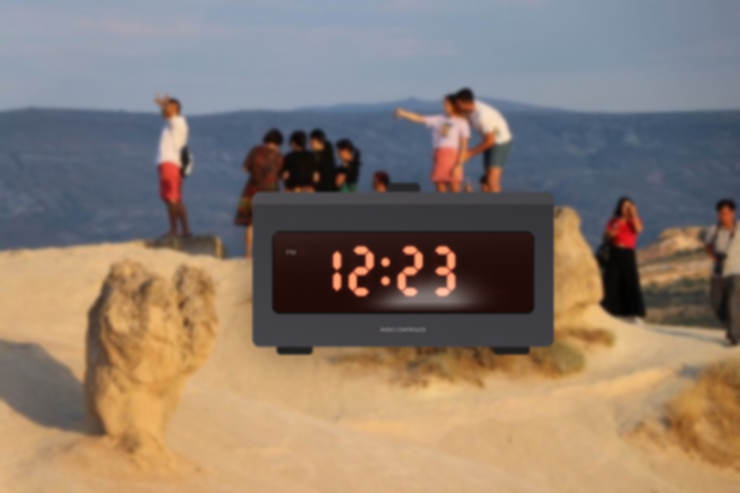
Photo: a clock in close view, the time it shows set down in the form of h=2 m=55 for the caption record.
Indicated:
h=12 m=23
